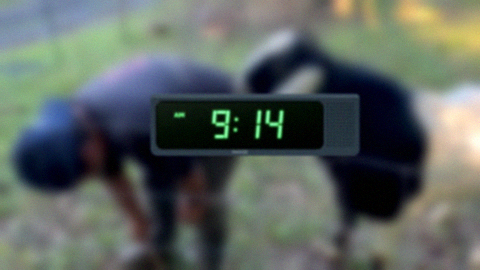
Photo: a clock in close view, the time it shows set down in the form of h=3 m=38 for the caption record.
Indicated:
h=9 m=14
